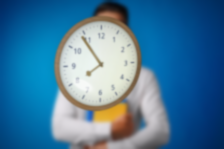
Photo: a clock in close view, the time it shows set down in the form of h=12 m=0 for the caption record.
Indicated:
h=7 m=54
